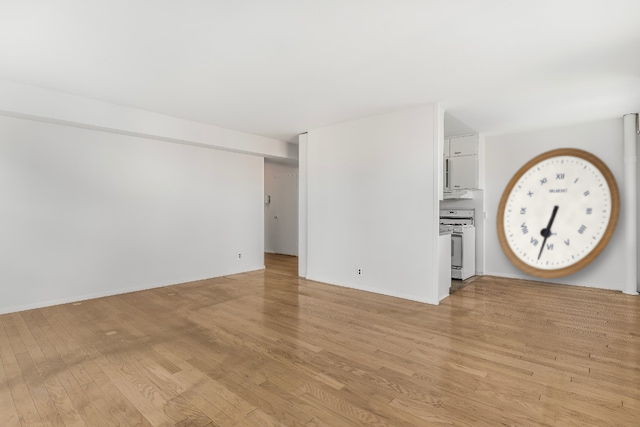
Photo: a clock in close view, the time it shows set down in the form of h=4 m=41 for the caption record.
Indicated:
h=6 m=32
